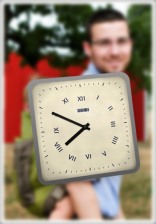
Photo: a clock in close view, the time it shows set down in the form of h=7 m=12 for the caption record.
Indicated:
h=7 m=50
